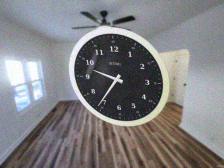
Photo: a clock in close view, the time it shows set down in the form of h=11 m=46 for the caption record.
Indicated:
h=9 m=36
